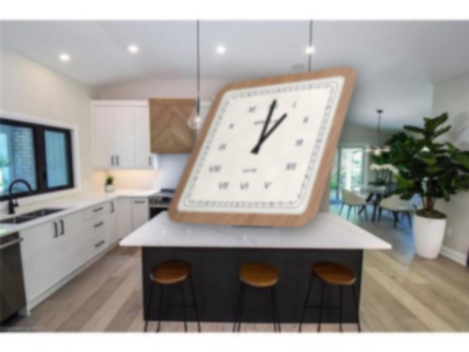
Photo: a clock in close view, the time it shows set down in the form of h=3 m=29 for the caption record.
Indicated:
h=1 m=0
